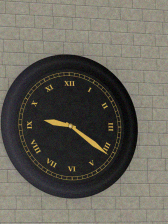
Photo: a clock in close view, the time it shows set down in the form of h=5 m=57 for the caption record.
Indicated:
h=9 m=21
